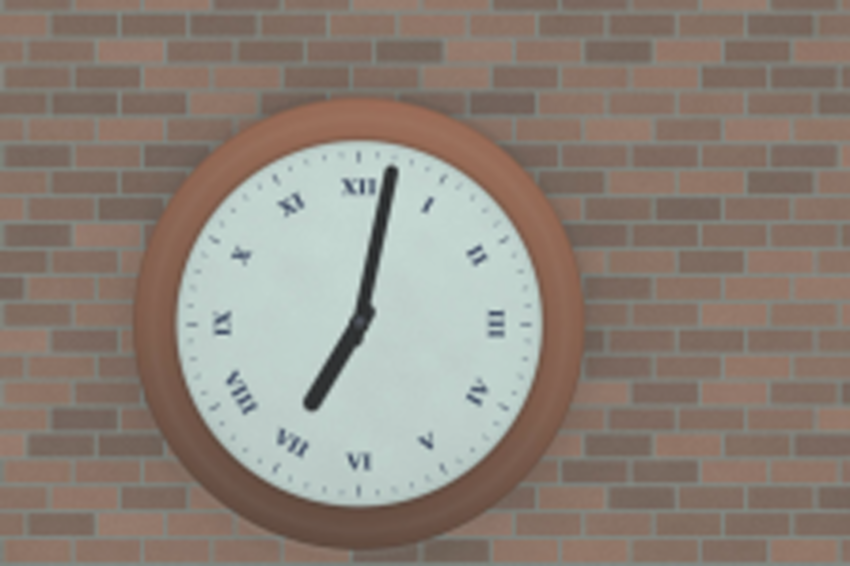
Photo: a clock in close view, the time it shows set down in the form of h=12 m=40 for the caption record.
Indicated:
h=7 m=2
